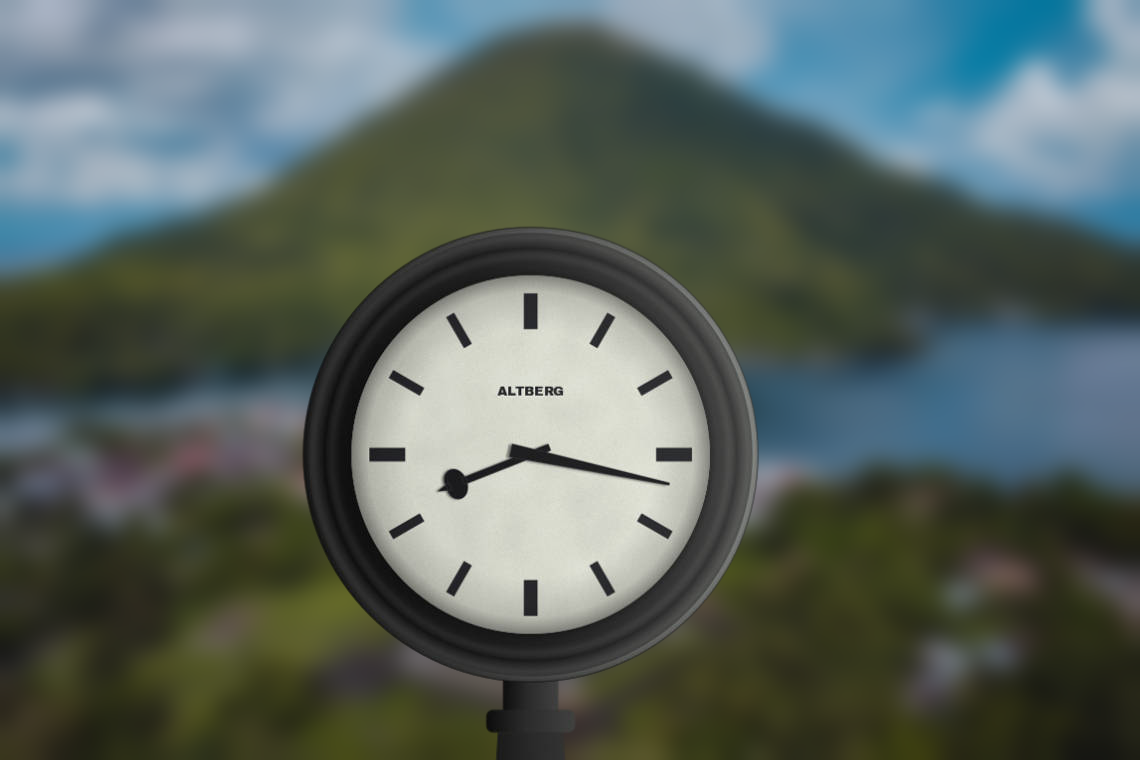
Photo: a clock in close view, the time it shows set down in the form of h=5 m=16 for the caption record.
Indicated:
h=8 m=17
